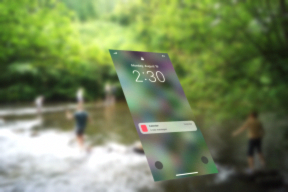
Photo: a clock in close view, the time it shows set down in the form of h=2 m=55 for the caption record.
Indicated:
h=2 m=30
